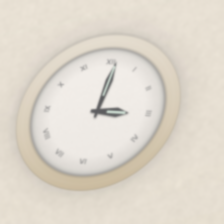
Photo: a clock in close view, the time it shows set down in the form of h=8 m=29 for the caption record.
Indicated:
h=3 m=1
